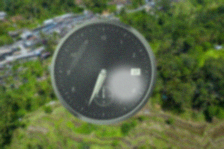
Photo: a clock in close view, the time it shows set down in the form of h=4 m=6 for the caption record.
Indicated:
h=6 m=34
